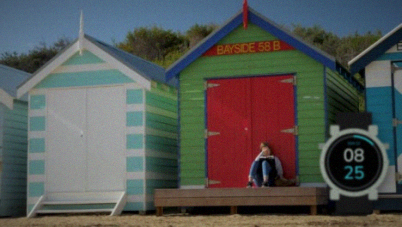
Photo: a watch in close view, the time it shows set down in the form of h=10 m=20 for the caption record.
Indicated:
h=8 m=25
